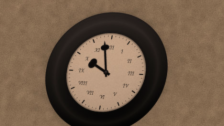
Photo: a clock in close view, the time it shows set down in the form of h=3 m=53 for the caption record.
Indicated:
h=9 m=58
